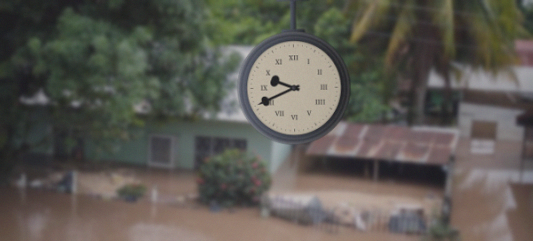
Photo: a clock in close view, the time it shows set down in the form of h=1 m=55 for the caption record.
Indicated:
h=9 m=41
